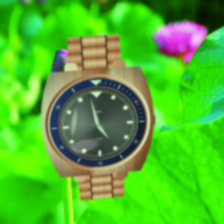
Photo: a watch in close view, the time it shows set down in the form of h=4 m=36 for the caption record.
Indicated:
h=4 m=58
